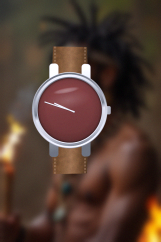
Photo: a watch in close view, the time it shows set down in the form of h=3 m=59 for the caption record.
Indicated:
h=9 m=48
